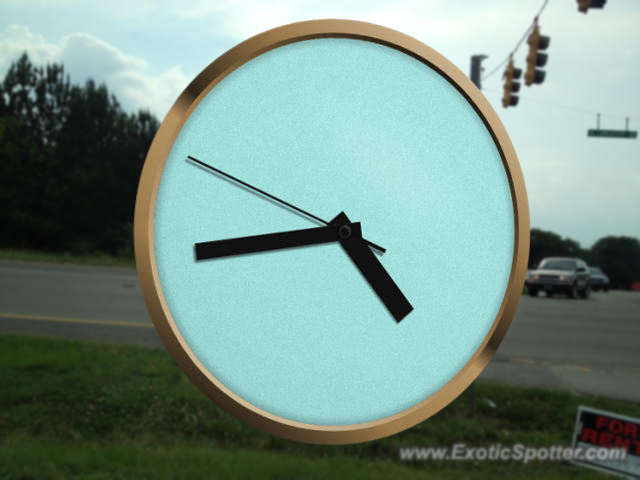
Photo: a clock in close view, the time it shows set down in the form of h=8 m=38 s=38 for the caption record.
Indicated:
h=4 m=43 s=49
